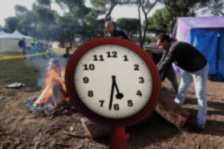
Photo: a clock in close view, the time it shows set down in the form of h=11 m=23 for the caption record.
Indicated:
h=5 m=32
